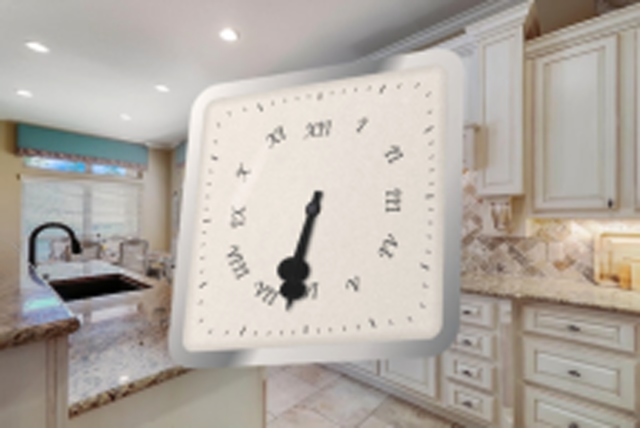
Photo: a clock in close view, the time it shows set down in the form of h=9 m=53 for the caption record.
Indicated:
h=6 m=32
